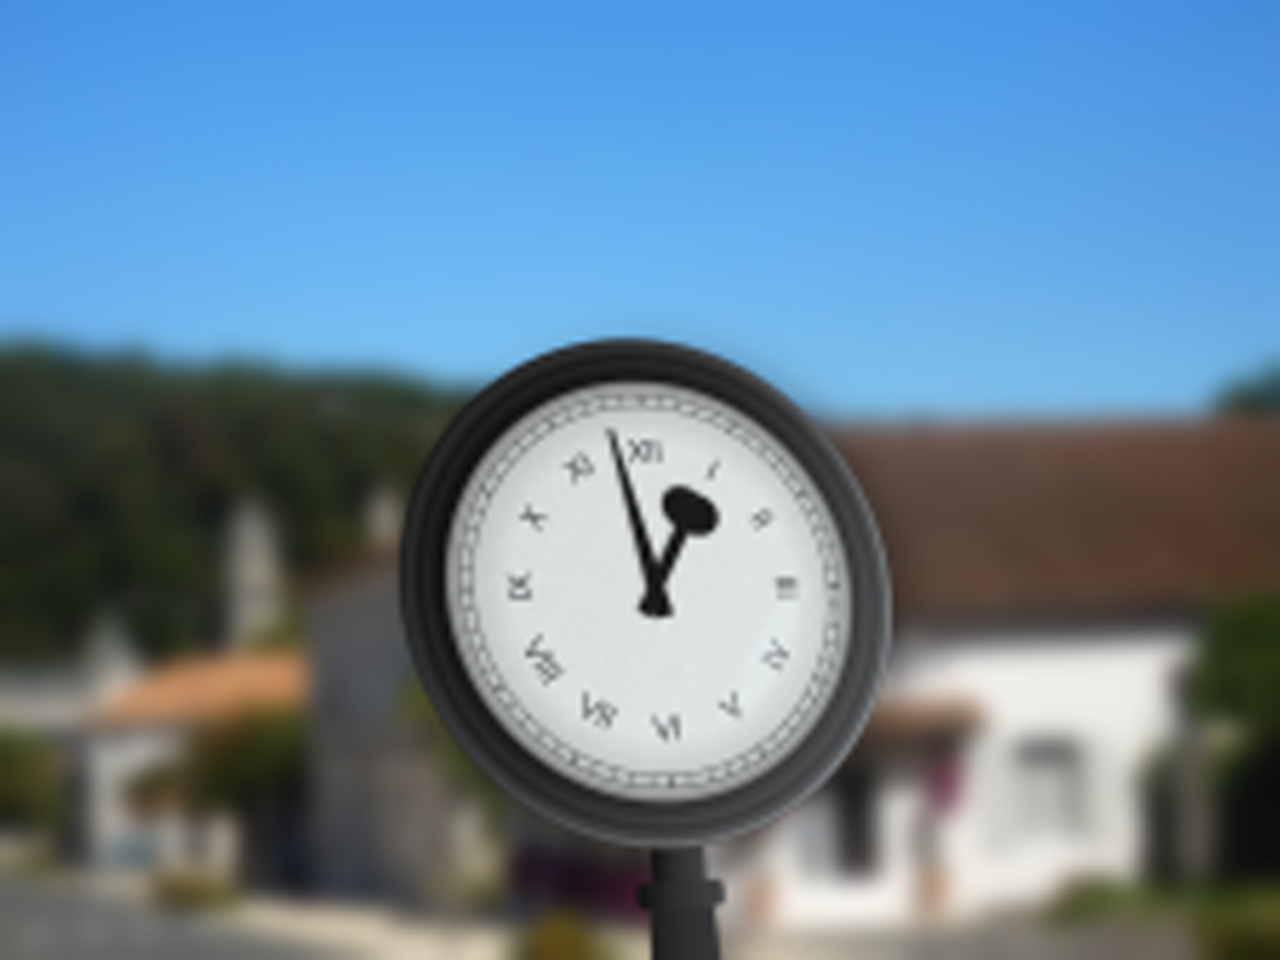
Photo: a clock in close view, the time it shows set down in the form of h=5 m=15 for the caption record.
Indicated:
h=12 m=58
